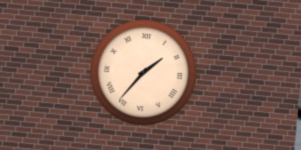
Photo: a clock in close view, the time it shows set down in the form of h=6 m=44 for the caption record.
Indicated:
h=1 m=36
